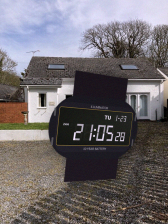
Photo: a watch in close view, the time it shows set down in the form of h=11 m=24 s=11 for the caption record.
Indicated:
h=21 m=5 s=28
